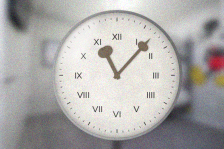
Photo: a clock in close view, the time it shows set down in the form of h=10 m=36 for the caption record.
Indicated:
h=11 m=7
